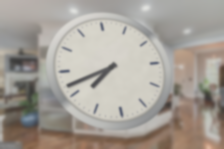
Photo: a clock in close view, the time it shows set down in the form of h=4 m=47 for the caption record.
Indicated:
h=7 m=42
